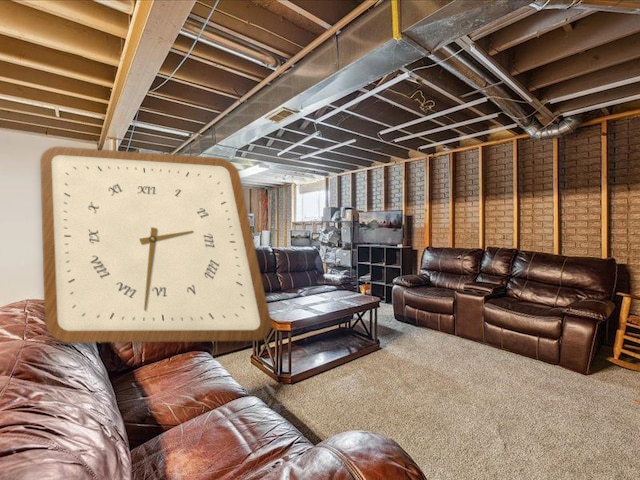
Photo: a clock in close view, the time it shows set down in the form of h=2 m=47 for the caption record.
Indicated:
h=2 m=32
